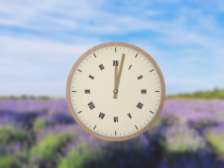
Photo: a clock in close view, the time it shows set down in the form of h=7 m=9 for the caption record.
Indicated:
h=12 m=2
